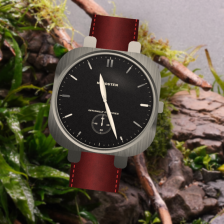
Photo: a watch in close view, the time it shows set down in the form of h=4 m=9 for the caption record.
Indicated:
h=11 m=26
